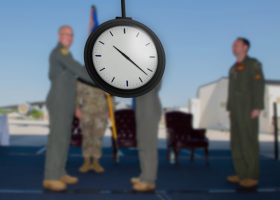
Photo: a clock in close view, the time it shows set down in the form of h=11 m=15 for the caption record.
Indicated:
h=10 m=22
